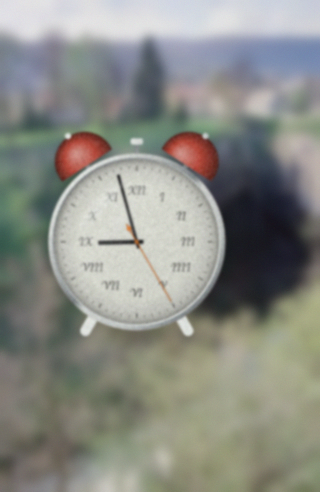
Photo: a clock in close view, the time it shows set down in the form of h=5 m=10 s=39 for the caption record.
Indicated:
h=8 m=57 s=25
